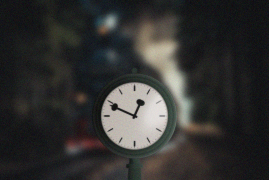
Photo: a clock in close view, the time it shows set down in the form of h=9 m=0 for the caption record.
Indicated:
h=12 m=49
